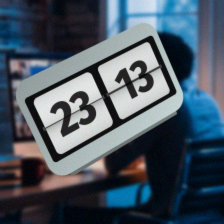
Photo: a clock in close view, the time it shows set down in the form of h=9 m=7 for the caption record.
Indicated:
h=23 m=13
